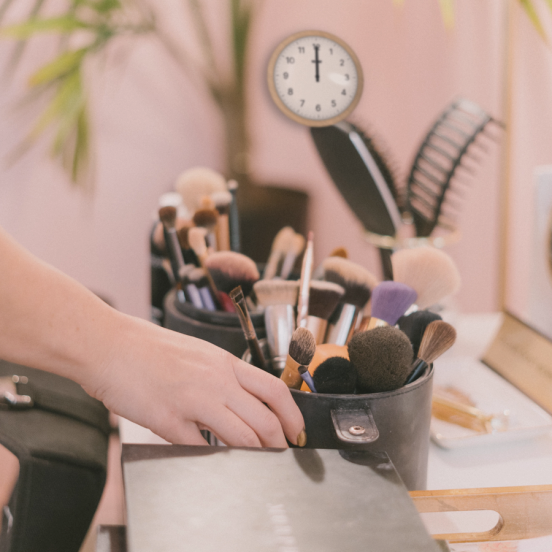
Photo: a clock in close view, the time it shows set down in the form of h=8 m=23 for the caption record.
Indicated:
h=12 m=0
